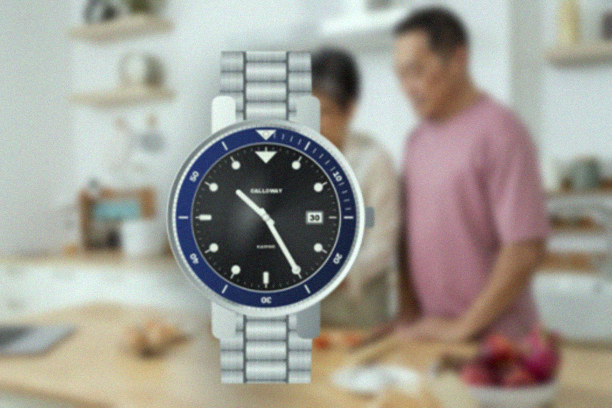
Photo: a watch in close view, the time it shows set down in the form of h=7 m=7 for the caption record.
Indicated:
h=10 m=25
